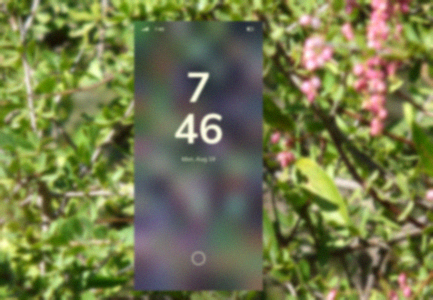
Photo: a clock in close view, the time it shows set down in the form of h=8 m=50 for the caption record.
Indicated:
h=7 m=46
